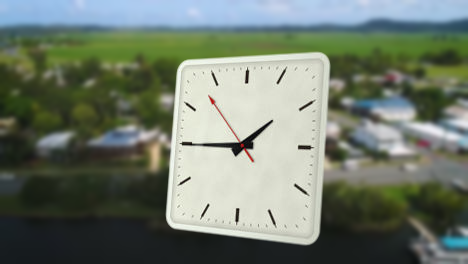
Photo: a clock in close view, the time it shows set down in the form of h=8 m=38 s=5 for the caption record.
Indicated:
h=1 m=44 s=53
